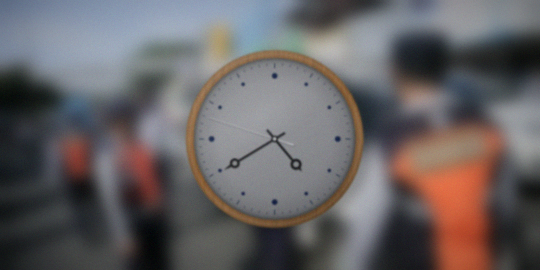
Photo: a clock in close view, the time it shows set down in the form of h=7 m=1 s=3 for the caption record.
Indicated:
h=4 m=39 s=48
